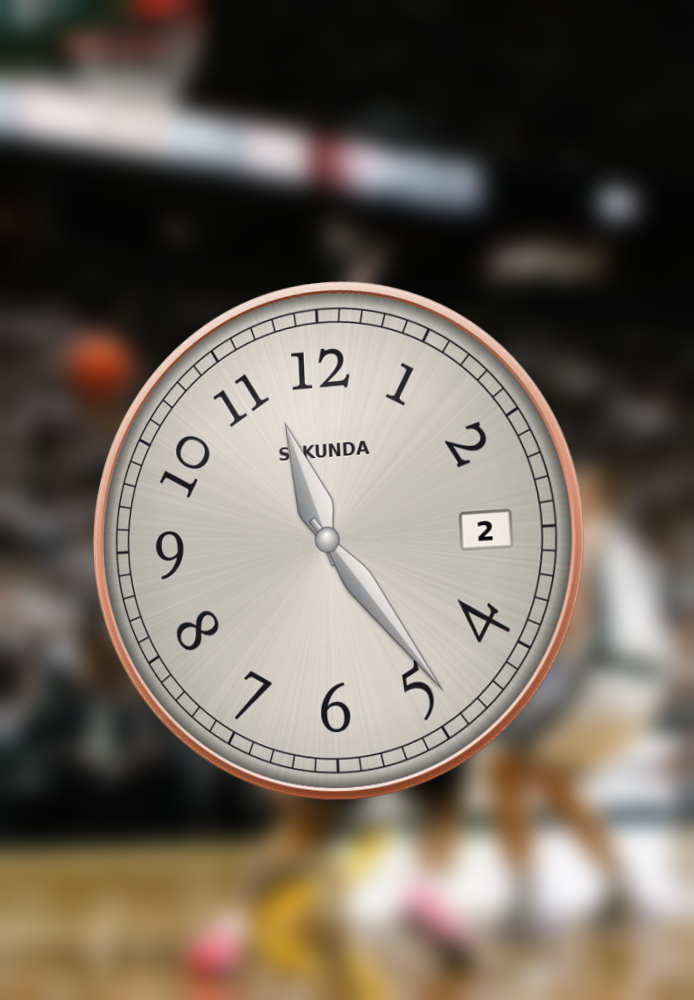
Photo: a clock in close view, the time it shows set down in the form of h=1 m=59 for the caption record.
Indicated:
h=11 m=24
